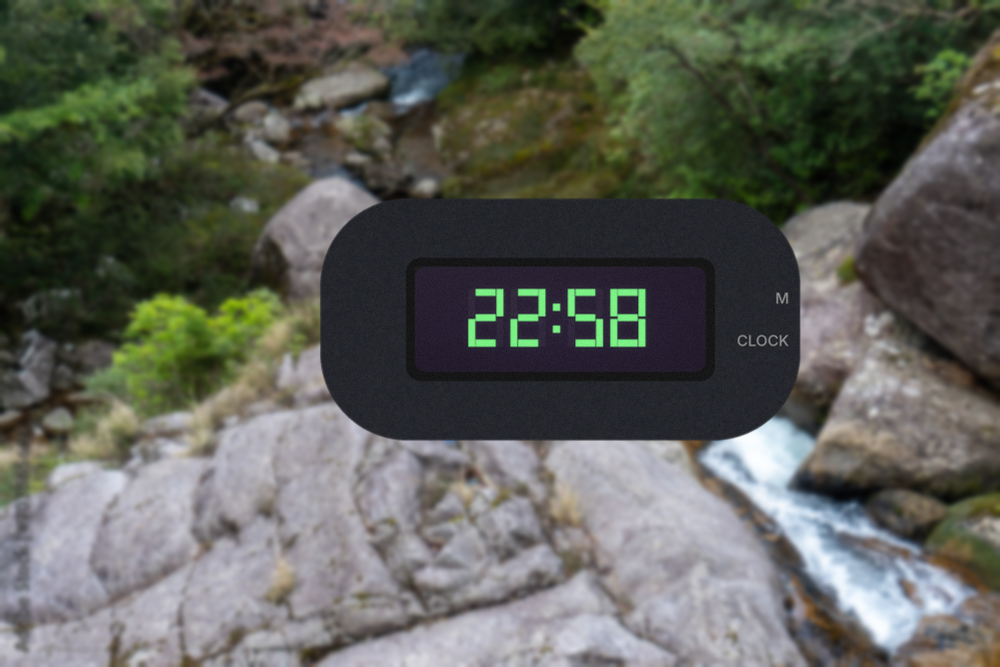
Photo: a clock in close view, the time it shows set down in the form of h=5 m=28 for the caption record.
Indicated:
h=22 m=58
